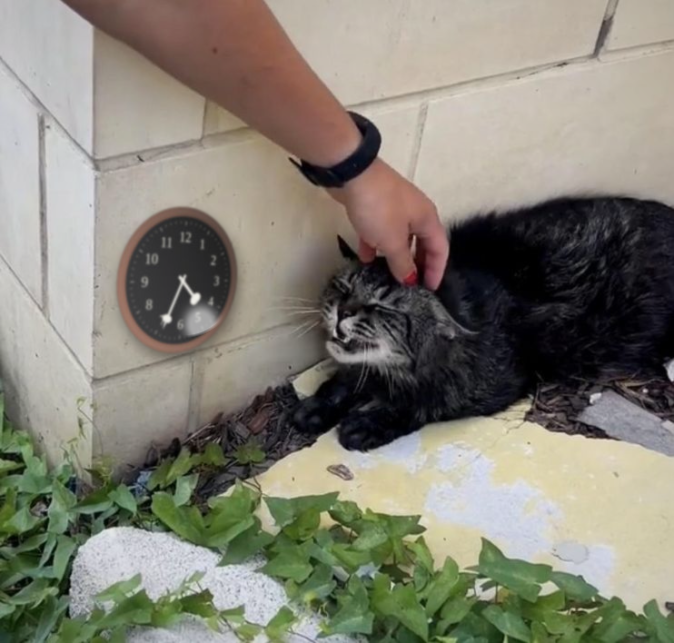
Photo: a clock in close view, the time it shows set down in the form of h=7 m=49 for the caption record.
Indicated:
h=4 m=34
